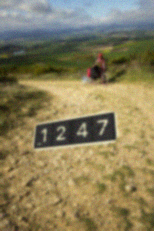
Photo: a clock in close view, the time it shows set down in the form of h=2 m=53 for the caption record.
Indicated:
h=12 m=47
